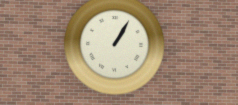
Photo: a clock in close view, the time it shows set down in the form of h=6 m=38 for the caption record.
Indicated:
h=1 m=5
